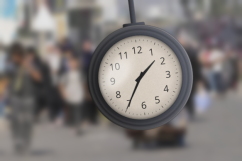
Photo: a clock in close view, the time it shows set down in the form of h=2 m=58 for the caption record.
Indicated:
h=1 m=35
